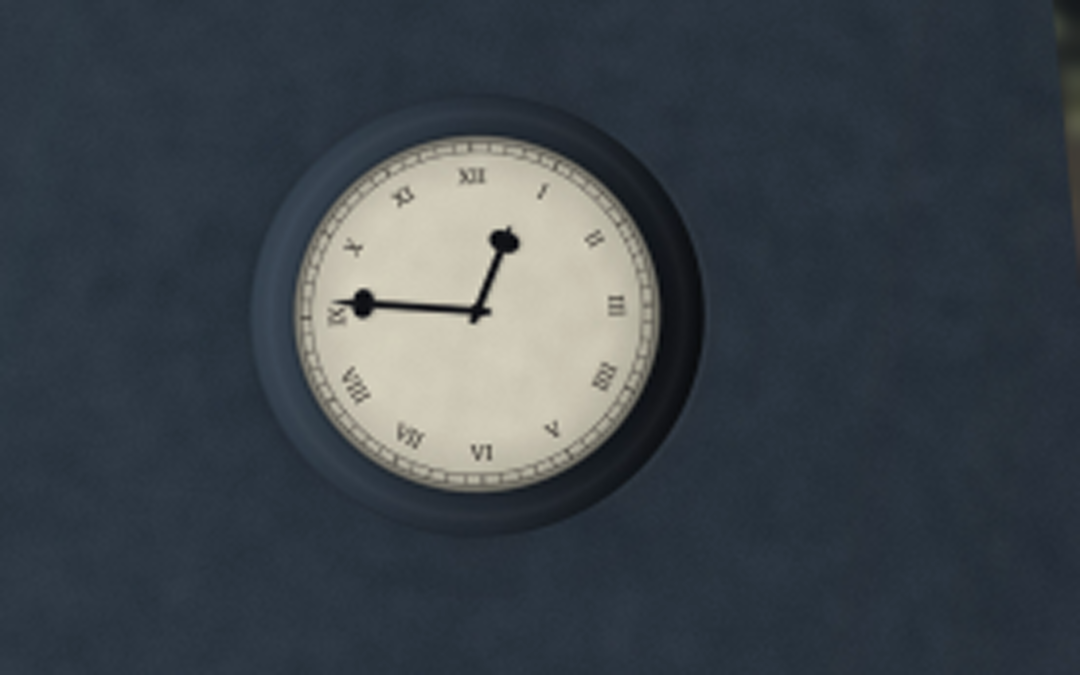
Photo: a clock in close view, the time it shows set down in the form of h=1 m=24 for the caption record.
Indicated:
h=12 m=46
